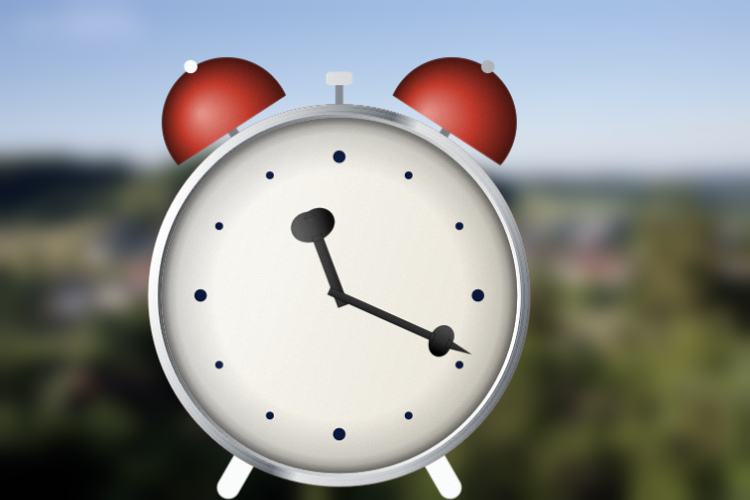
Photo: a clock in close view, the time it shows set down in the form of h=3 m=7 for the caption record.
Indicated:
h=11 m=19
